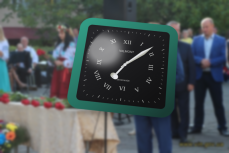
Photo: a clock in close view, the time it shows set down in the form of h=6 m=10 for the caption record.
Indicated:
h=7 m=8
